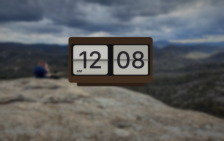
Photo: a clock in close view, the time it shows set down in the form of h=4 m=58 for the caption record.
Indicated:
h=12 m=8
